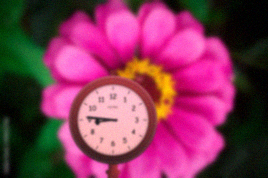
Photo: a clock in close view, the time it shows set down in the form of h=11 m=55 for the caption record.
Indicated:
h=8 m=46
